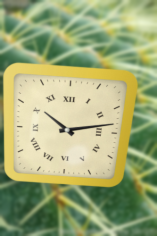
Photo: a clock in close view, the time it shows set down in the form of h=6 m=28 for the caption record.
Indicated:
h=10 m=13
